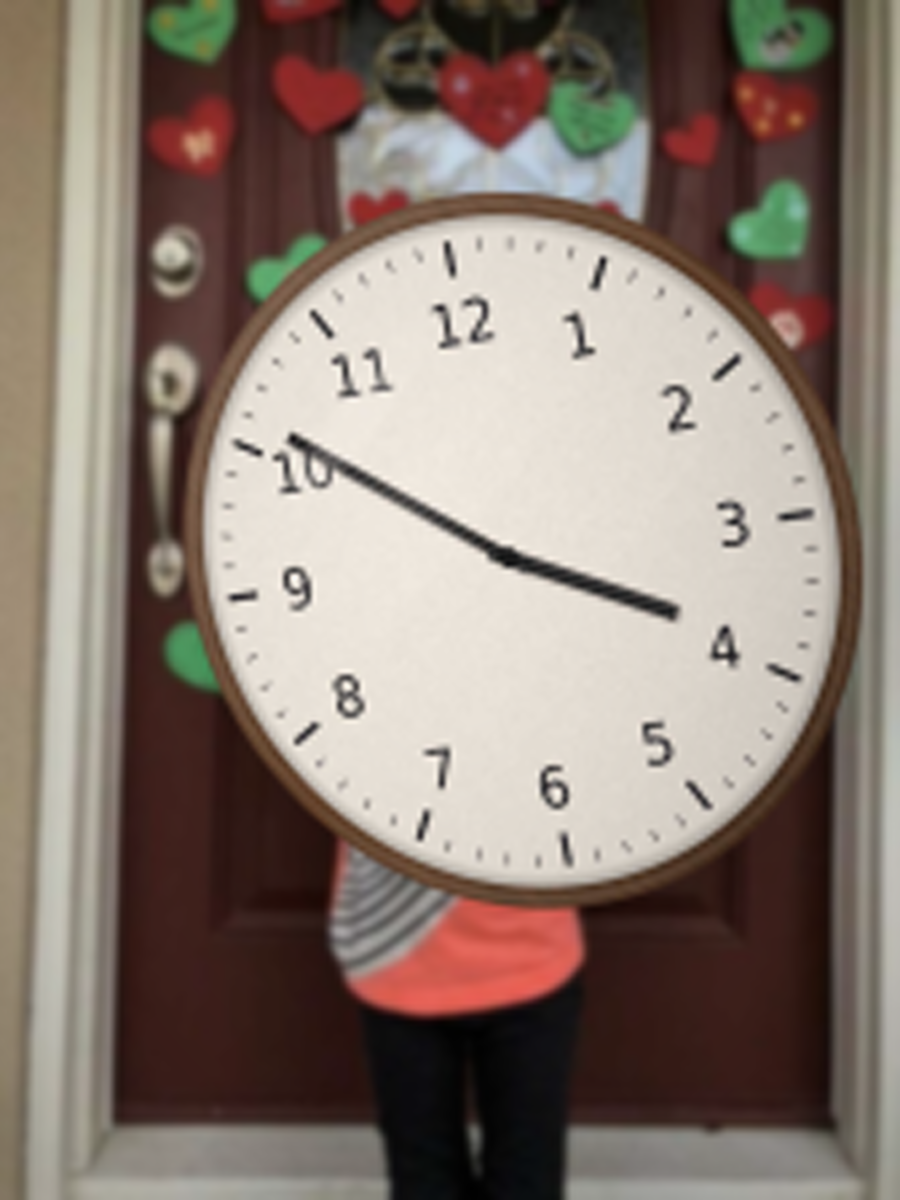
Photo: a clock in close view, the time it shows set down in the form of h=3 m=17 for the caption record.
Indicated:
h=3 m=51
